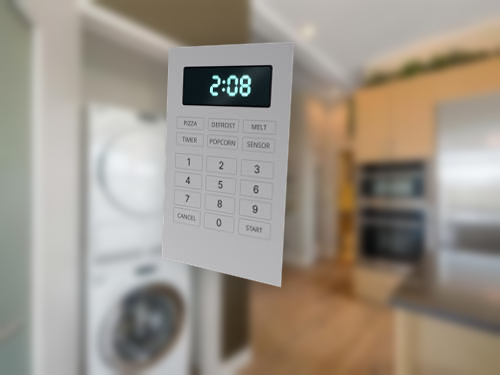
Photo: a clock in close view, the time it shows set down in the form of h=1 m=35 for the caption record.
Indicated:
h=2 m=8
